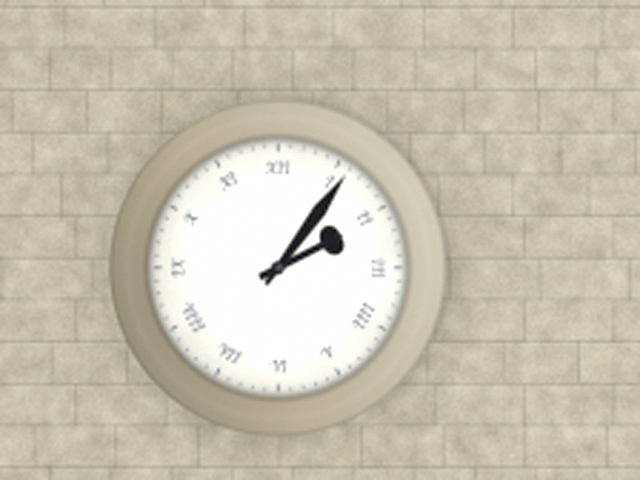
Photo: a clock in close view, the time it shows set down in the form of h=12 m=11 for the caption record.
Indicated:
h=2 m=6
